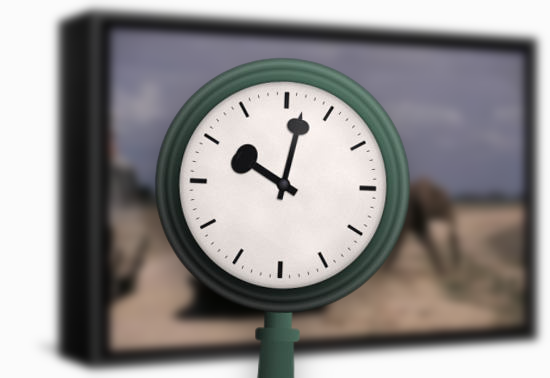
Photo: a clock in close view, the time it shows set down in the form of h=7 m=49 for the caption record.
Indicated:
h=10 m=2
